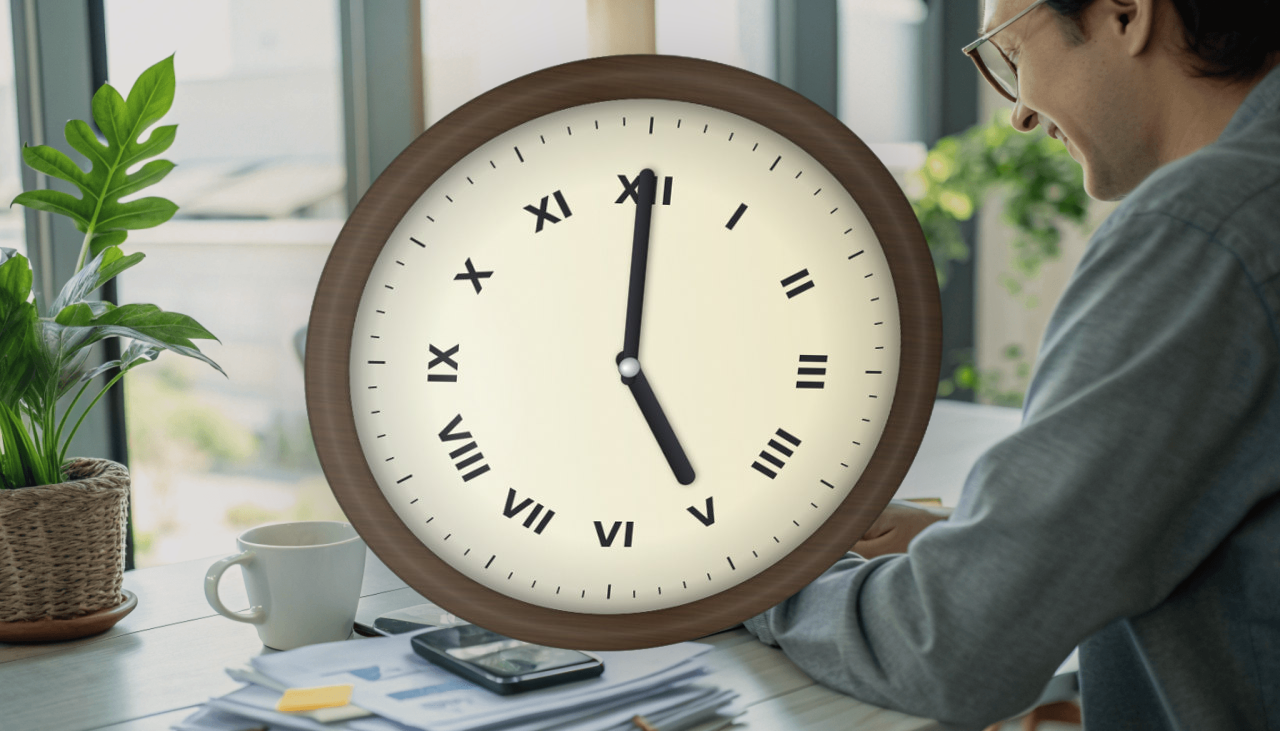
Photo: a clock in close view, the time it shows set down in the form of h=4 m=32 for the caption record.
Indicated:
h=5 m=0
